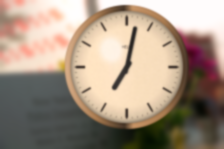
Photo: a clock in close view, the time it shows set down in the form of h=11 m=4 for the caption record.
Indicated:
h=7 m=2
